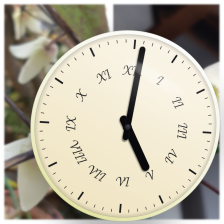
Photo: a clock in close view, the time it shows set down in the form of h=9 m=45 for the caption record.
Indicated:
h=5 m=1
